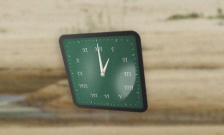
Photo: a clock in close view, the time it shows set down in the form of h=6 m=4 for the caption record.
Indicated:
h=1 m=0
